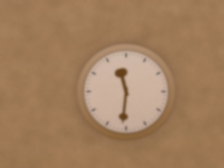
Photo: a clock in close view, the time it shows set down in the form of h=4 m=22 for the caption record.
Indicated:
h=11 m=31
